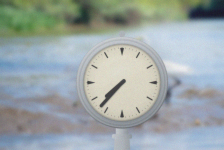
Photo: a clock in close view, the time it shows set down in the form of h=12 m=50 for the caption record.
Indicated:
h=7 m=37
